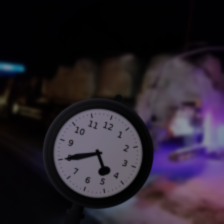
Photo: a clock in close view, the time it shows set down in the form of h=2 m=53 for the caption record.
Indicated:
h=4 m=40
